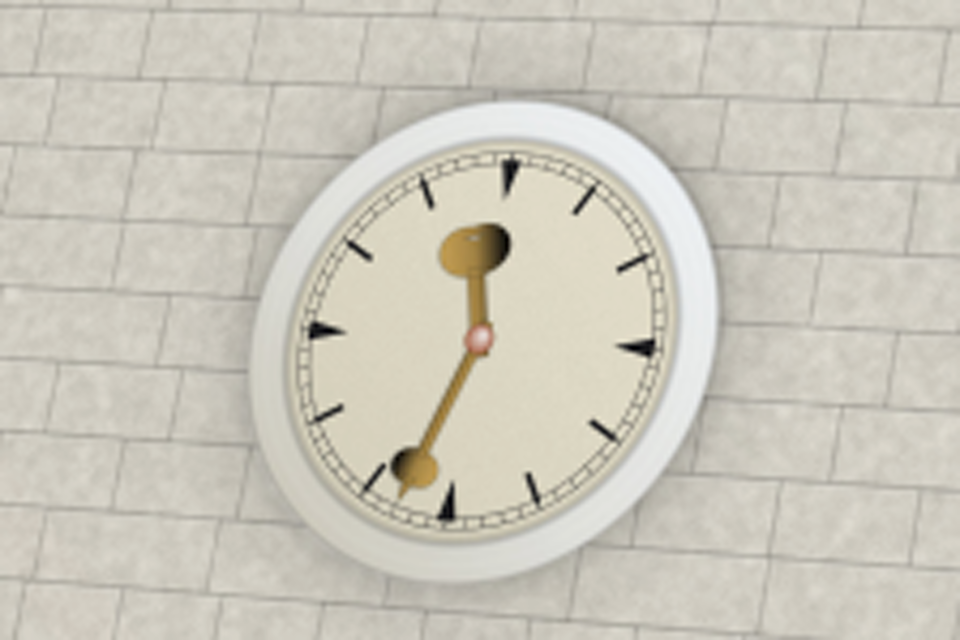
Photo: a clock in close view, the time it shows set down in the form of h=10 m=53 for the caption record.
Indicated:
h=11 m=33
